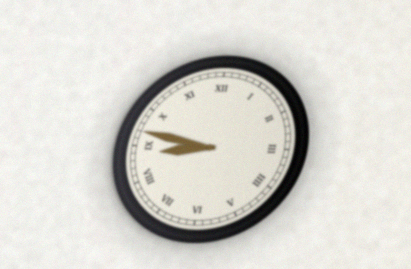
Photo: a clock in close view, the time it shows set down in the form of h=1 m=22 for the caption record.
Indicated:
h=8 m=47
